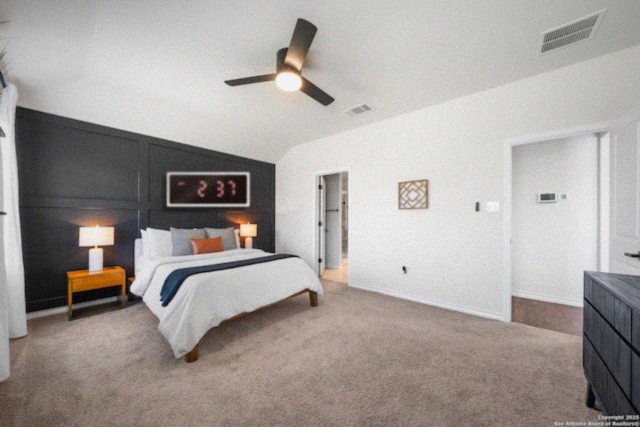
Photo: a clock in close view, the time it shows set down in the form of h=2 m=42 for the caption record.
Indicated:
h=2 m=37
